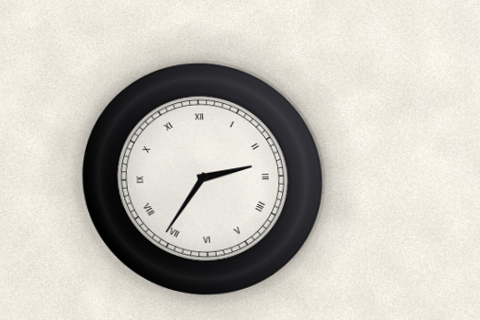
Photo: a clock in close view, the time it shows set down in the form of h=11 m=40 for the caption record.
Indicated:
h=2 m=36
